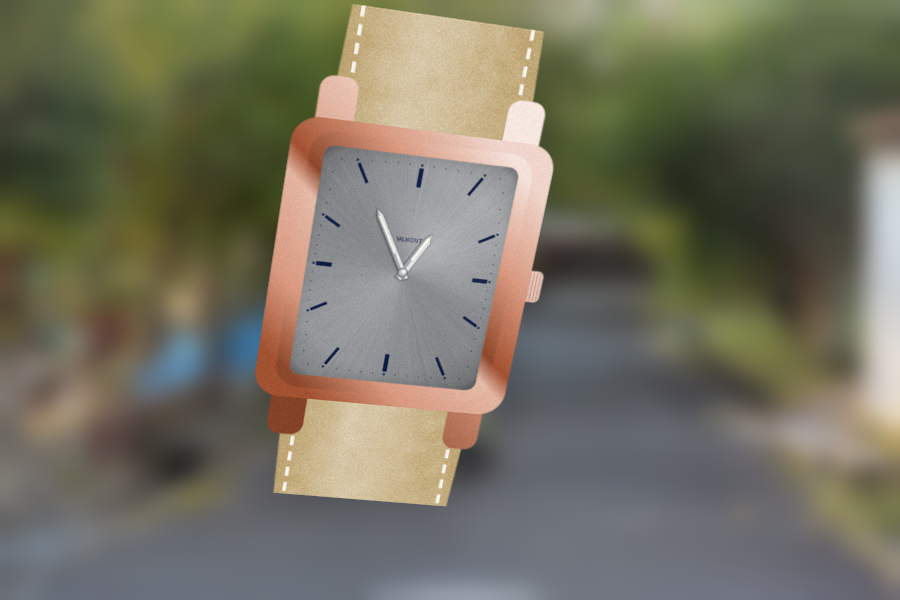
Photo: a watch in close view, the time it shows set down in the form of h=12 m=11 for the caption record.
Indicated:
h=12 m=55
